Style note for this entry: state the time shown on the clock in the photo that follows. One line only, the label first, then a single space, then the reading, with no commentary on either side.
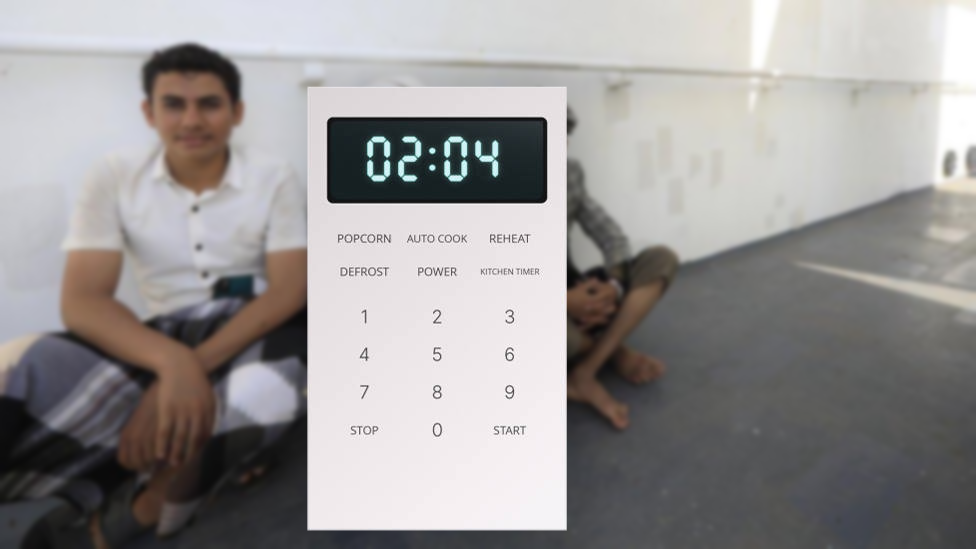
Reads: 2:04
